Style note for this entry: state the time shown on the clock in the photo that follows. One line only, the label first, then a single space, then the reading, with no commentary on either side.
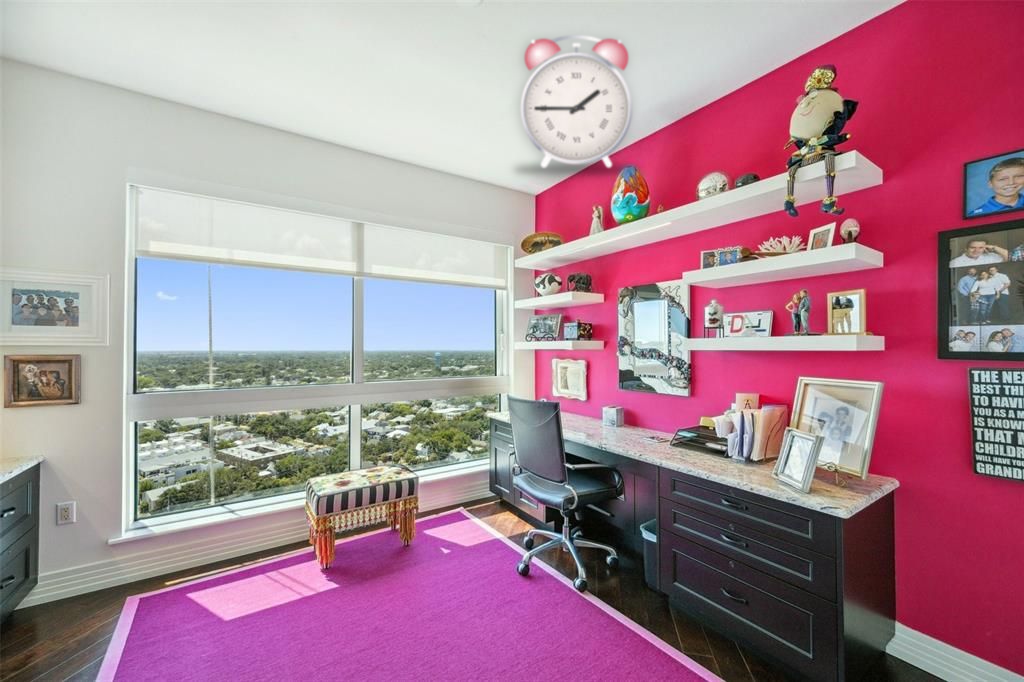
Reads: 1:45
